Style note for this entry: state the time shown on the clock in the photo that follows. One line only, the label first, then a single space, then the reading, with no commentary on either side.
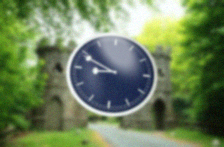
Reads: 8:49
